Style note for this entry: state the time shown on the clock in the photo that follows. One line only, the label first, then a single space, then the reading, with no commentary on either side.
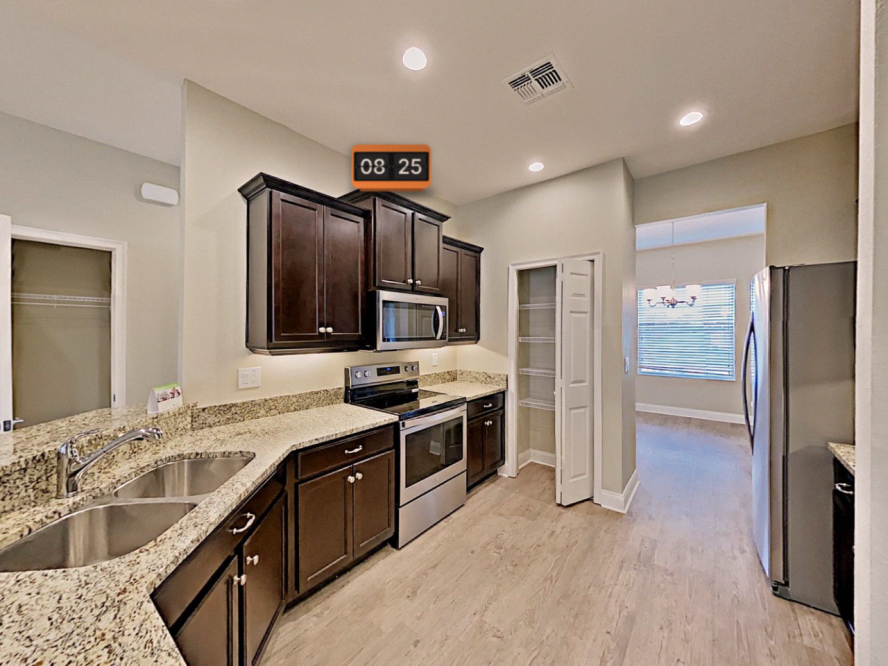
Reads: 8:25
